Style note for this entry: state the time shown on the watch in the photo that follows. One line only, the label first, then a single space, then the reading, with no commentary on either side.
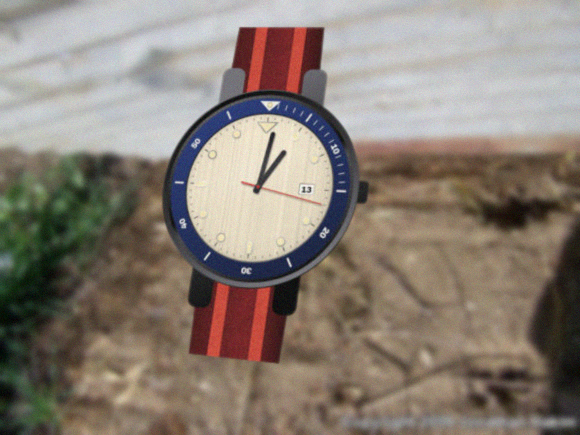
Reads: 1:01:17
